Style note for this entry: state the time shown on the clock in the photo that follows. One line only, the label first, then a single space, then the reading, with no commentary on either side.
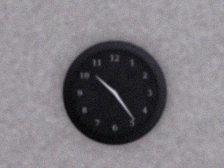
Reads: 10:24
